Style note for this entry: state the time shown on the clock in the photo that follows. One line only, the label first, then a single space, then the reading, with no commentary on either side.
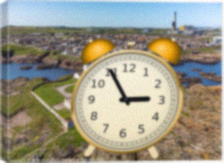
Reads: 2:55
